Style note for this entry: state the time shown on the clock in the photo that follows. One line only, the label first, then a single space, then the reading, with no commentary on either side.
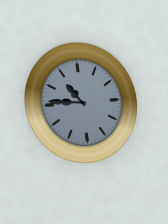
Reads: 10:46
